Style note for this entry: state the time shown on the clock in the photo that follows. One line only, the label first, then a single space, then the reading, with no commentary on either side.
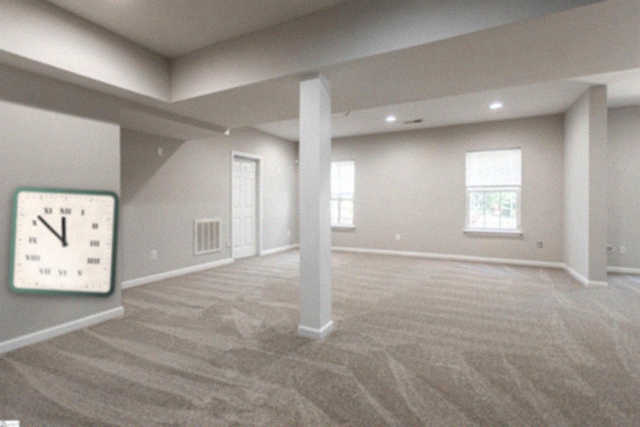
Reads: 11:52
